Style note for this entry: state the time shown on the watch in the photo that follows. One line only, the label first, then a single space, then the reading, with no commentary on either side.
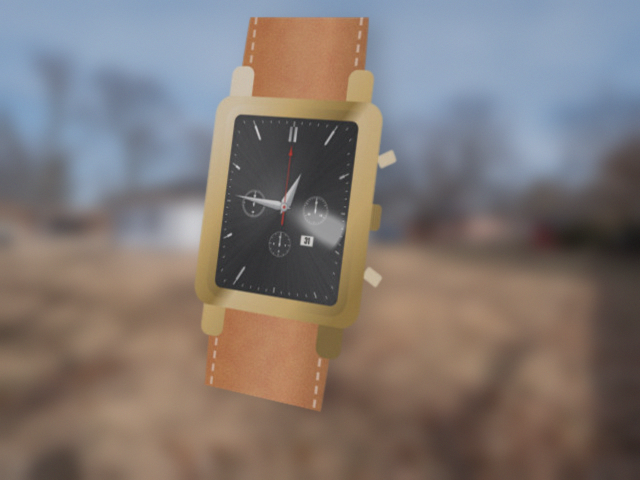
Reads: 12:46
